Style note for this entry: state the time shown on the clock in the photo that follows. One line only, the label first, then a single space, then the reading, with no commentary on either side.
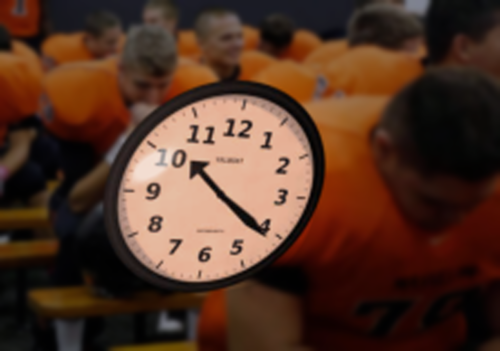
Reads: 10:21
